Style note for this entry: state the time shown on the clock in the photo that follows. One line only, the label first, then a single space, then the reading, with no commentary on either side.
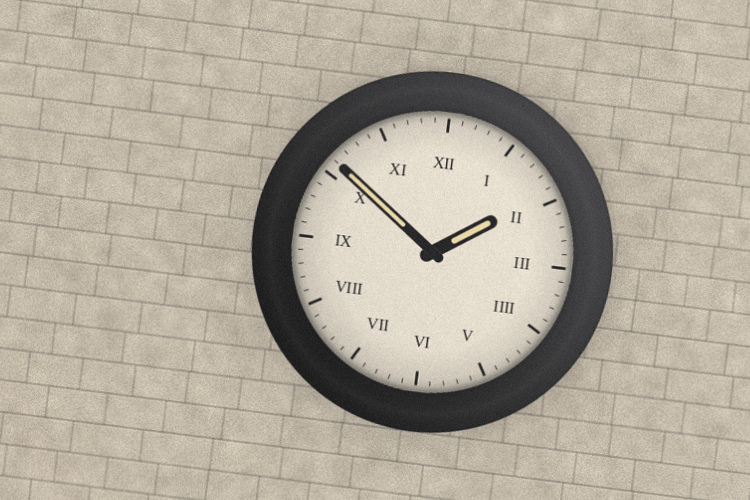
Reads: 1:51
